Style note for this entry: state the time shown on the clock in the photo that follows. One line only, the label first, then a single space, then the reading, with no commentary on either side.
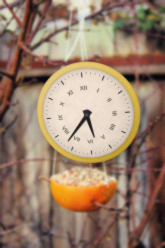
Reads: 5:37
